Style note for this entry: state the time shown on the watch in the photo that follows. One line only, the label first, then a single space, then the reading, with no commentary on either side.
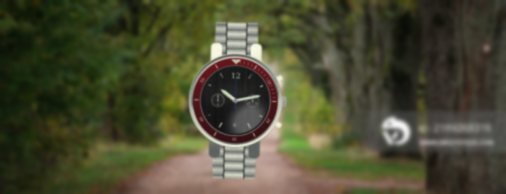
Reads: 10:13
